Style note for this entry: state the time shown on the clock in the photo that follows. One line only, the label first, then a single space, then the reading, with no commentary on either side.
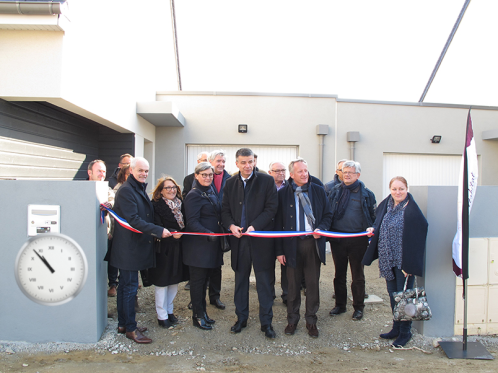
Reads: 10:53
